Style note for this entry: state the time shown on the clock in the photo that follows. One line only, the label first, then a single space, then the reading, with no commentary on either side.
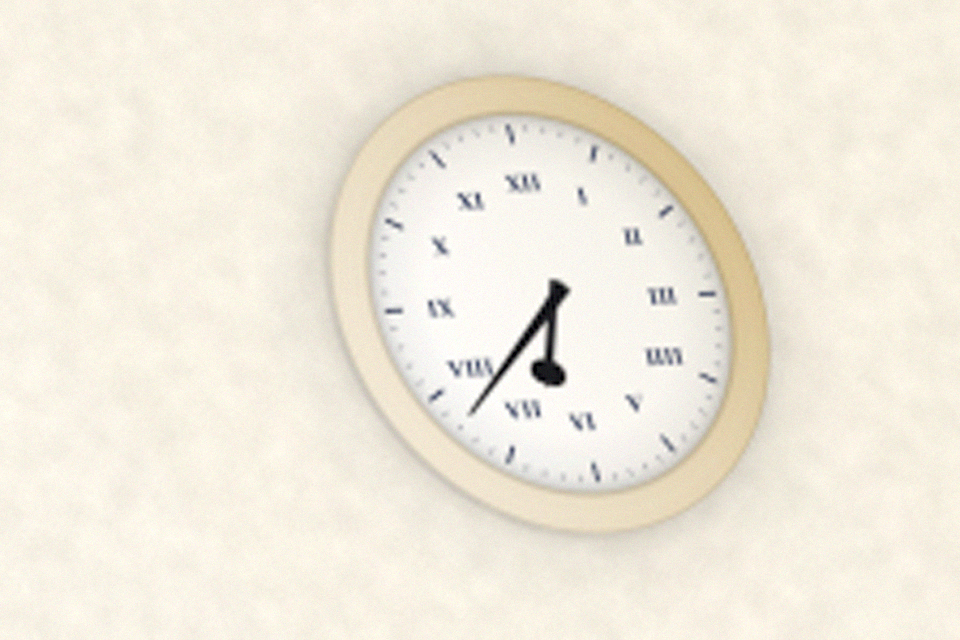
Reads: 6:38
